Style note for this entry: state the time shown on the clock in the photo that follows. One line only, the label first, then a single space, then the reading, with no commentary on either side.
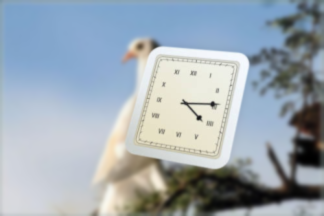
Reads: 4:14
